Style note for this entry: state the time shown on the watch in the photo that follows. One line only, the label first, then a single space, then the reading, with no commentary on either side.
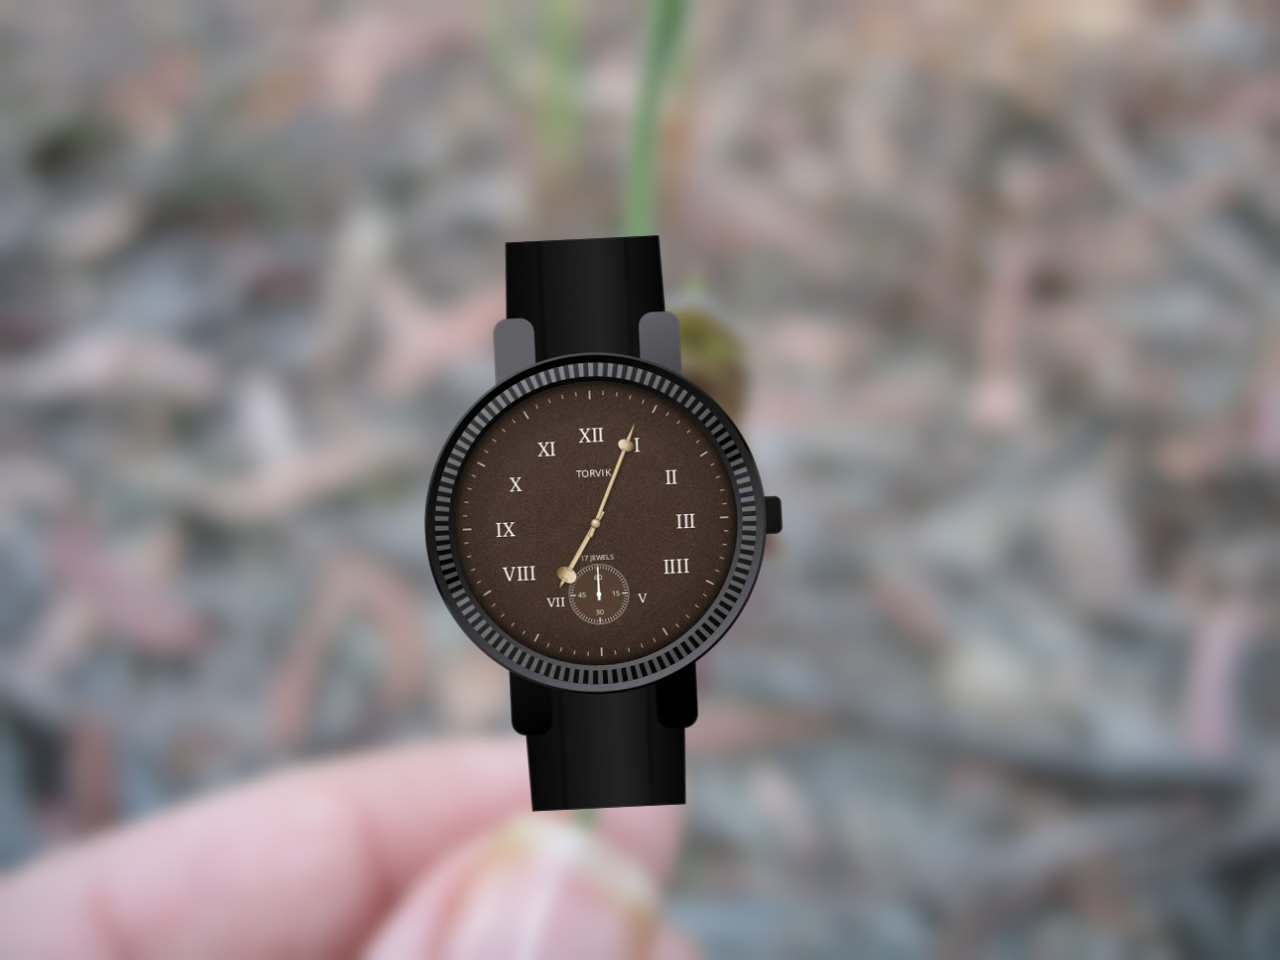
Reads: 7:04
